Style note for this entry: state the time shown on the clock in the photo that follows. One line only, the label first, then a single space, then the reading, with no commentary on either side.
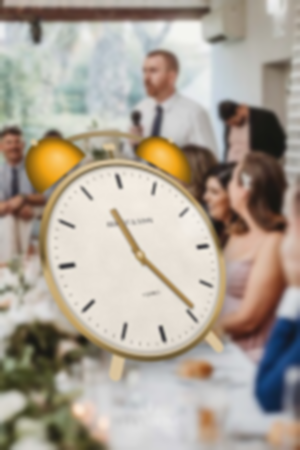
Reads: 11:24
